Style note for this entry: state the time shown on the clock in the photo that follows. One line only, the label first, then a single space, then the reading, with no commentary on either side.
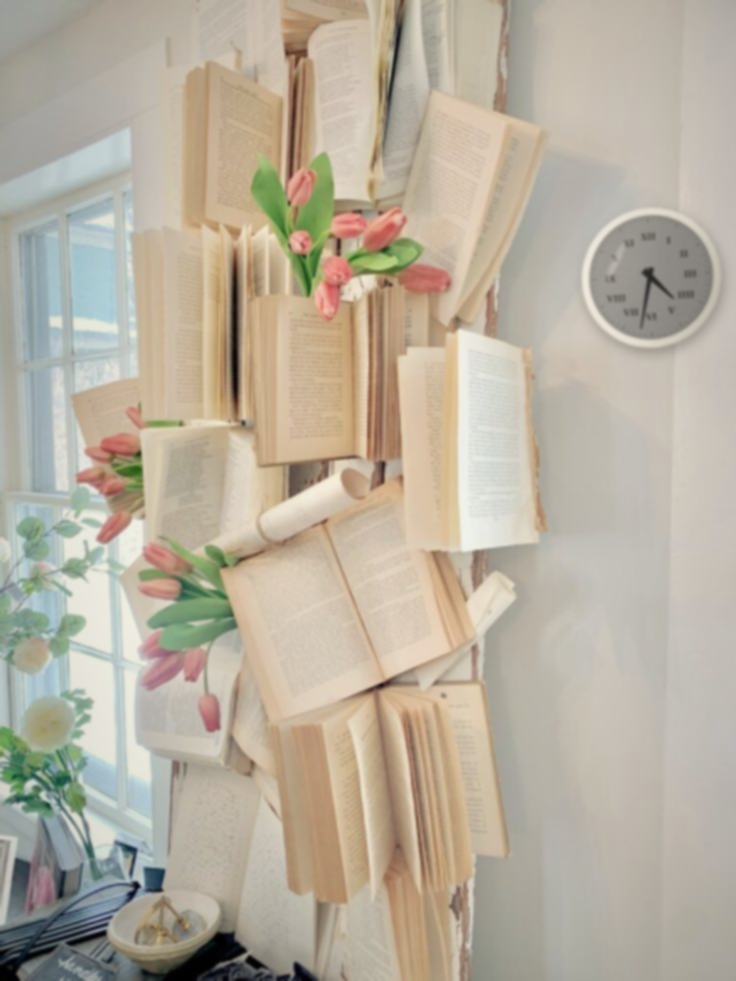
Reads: 4:32
